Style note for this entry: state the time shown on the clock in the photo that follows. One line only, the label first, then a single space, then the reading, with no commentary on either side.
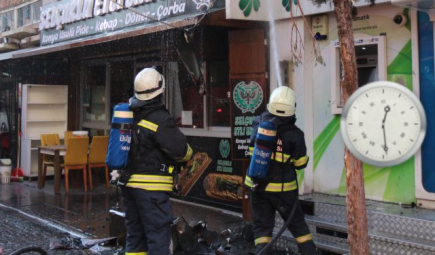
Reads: 12:29
